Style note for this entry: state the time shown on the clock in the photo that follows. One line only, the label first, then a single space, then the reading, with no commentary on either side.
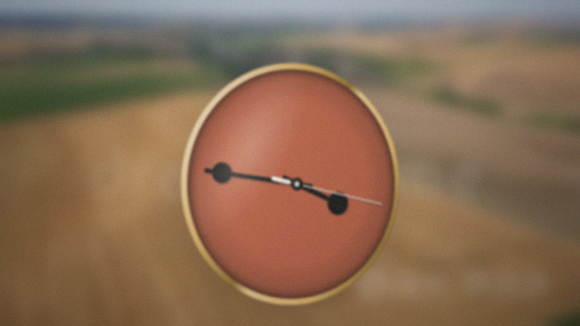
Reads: 3:46:17
